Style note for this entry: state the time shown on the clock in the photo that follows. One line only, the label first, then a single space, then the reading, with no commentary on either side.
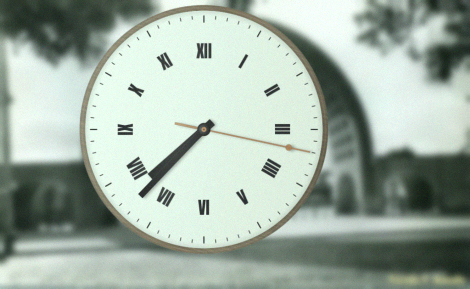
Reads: 7:37:17
